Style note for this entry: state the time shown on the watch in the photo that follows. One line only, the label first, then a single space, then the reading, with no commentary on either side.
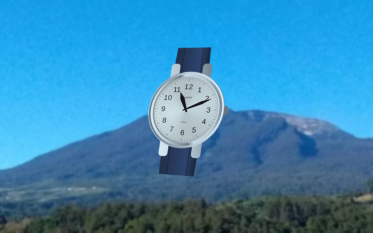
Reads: 11:11
